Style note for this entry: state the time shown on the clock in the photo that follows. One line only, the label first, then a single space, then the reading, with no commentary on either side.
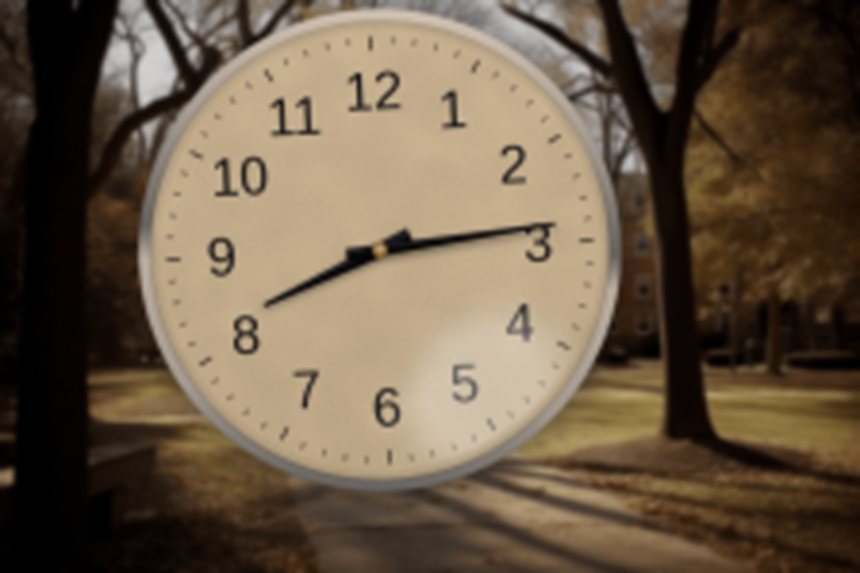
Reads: 8:14
